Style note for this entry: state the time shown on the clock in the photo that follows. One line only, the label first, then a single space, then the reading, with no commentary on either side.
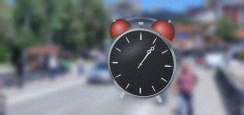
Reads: 1:06
